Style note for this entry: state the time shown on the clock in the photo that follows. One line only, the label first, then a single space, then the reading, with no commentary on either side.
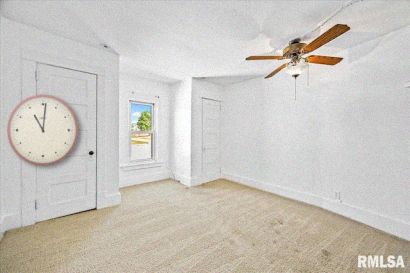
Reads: 11:01
